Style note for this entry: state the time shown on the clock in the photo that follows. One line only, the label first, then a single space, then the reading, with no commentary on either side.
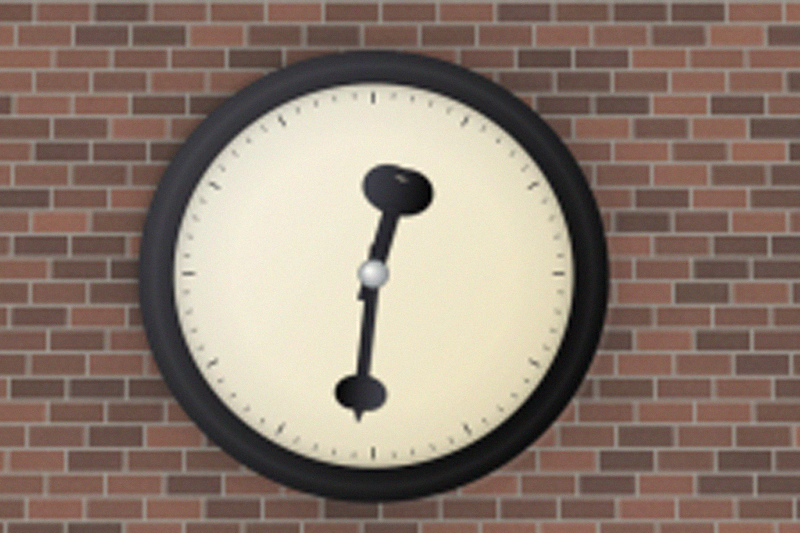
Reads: 12:31
